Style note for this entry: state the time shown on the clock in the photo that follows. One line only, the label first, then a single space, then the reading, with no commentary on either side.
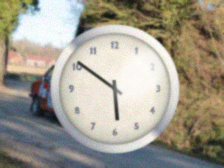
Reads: 5:51
